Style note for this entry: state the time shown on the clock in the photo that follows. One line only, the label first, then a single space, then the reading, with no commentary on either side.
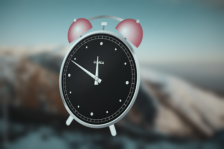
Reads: 11:49
